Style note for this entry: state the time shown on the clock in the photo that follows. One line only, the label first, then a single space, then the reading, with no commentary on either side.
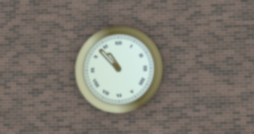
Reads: 10:53
